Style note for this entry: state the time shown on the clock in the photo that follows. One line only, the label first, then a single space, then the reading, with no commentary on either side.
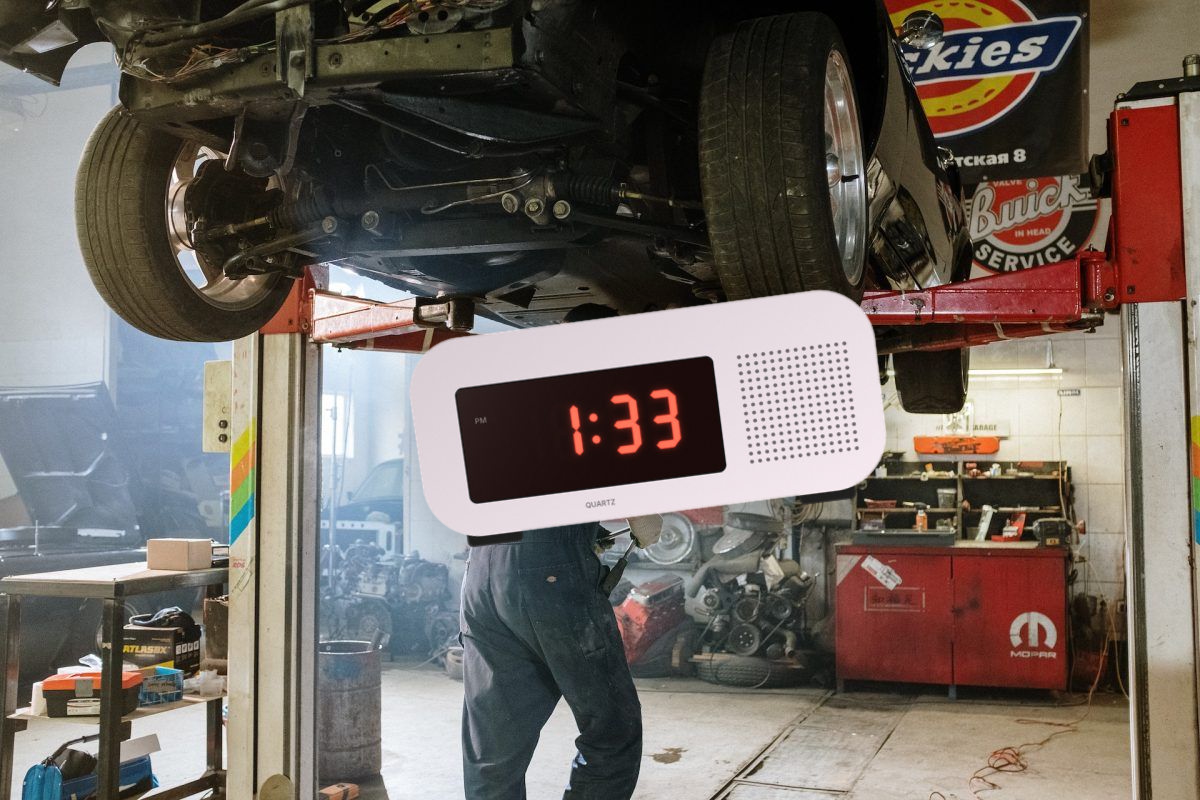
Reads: 1:33
